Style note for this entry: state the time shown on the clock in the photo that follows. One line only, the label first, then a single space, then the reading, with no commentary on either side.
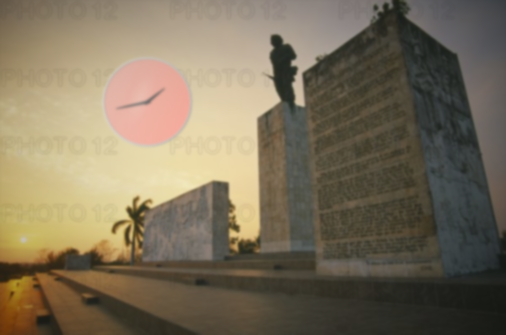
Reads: 1:43
